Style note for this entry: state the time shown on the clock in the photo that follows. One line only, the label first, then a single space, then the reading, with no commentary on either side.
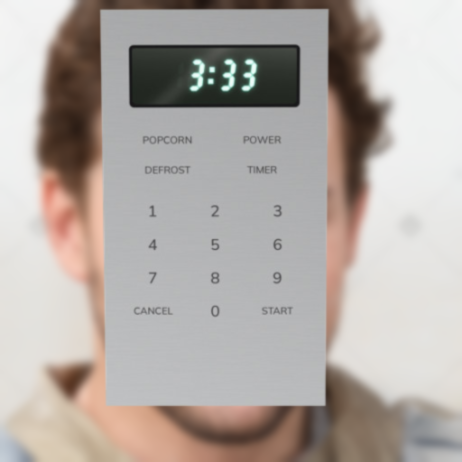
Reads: 3:33
